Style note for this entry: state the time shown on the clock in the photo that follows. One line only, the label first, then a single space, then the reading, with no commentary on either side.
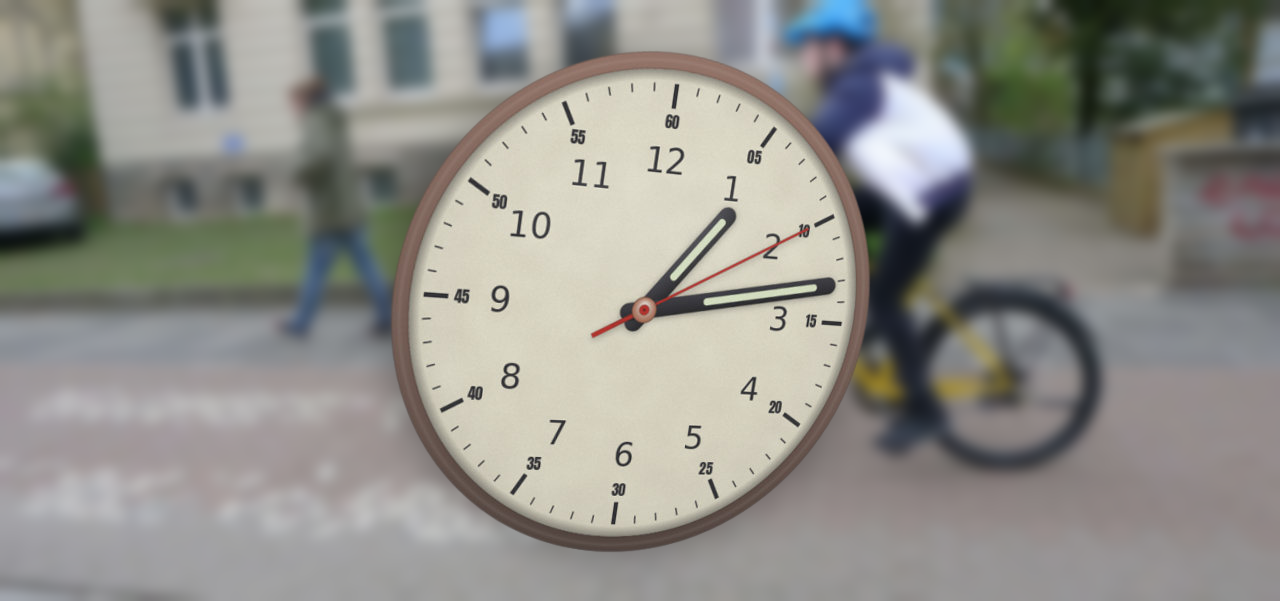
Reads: 1:13:10
